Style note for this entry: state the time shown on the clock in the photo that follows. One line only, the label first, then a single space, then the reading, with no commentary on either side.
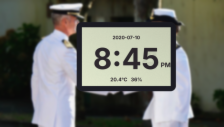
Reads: 8:45
